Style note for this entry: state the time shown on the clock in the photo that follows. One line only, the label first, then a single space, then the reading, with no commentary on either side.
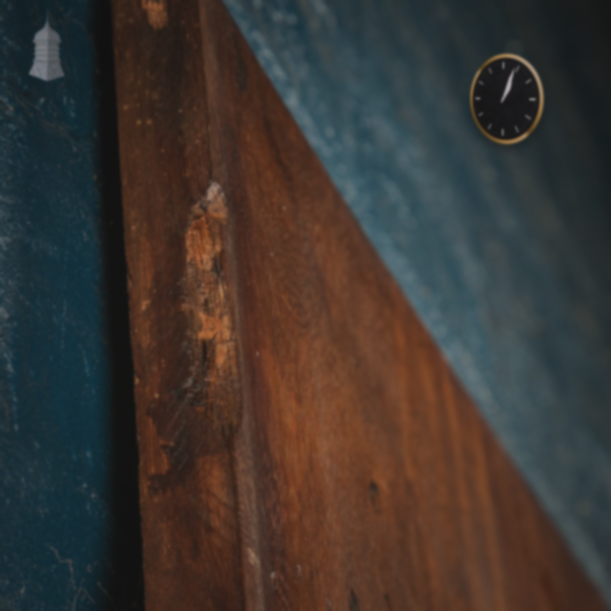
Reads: 1:04
